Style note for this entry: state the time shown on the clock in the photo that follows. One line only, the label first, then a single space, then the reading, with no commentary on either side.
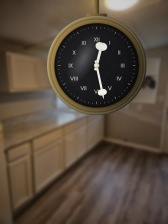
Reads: 12:28
